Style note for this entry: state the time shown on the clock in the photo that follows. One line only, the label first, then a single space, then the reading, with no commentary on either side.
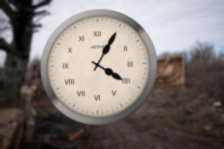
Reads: 4:05
